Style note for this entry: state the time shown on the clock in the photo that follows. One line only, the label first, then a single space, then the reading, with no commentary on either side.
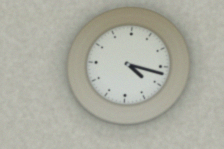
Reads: 4:17
